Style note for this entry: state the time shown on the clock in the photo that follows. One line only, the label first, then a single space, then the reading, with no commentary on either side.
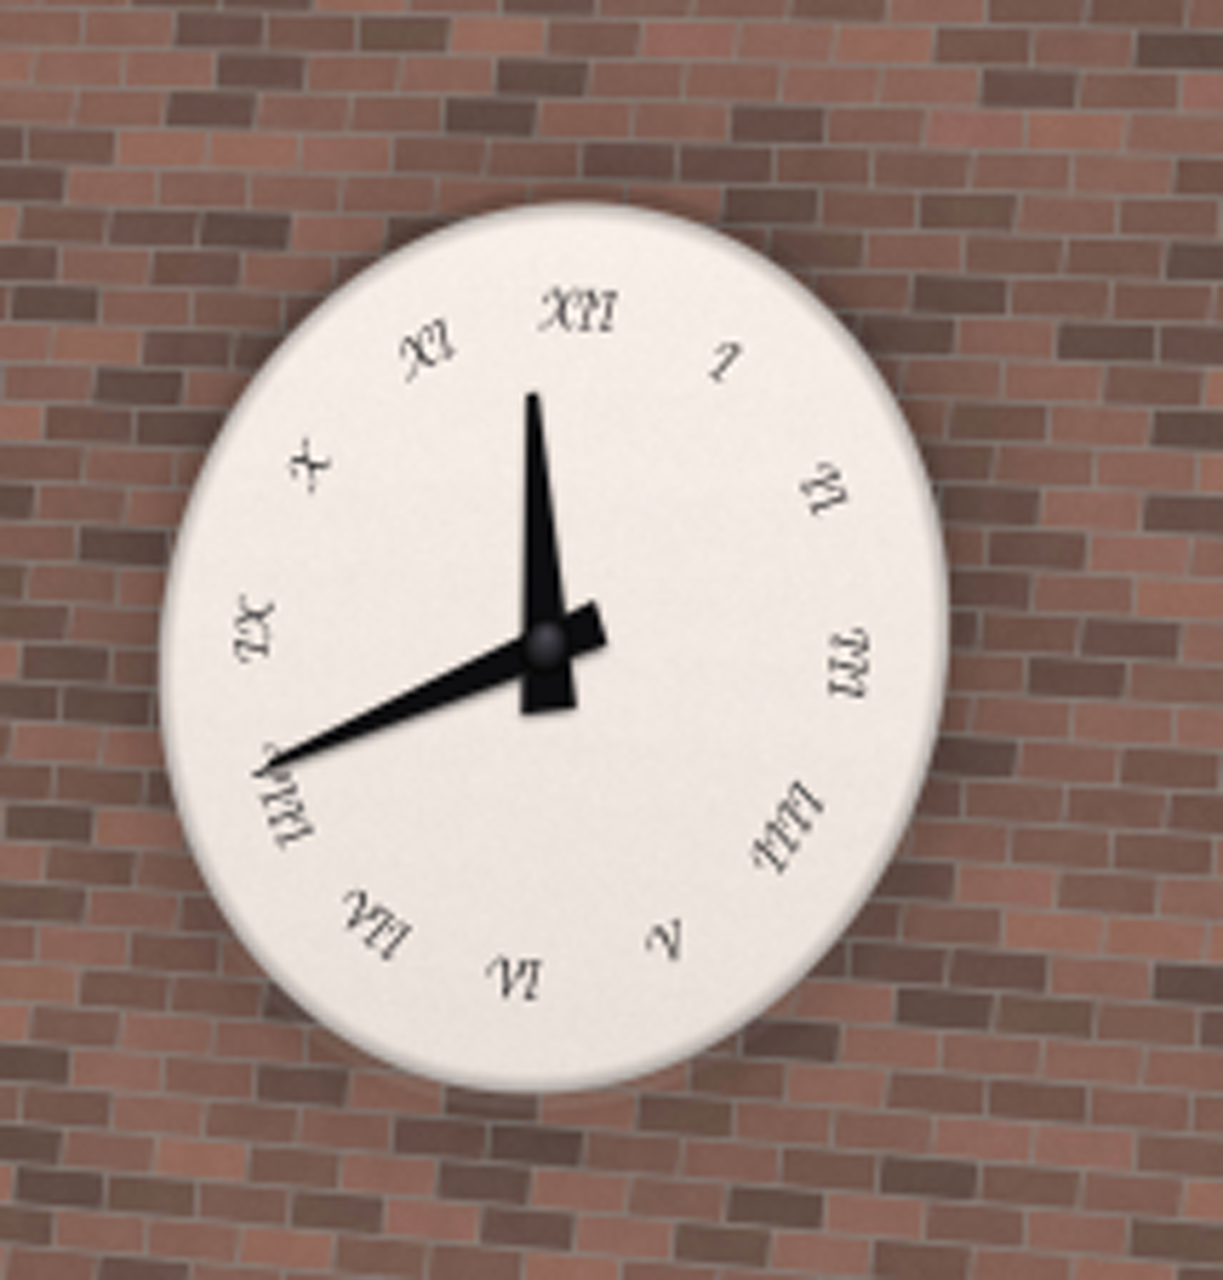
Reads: 11:41
